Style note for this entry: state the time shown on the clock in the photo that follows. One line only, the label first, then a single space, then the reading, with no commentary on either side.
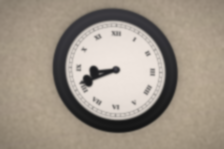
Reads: 8:41
